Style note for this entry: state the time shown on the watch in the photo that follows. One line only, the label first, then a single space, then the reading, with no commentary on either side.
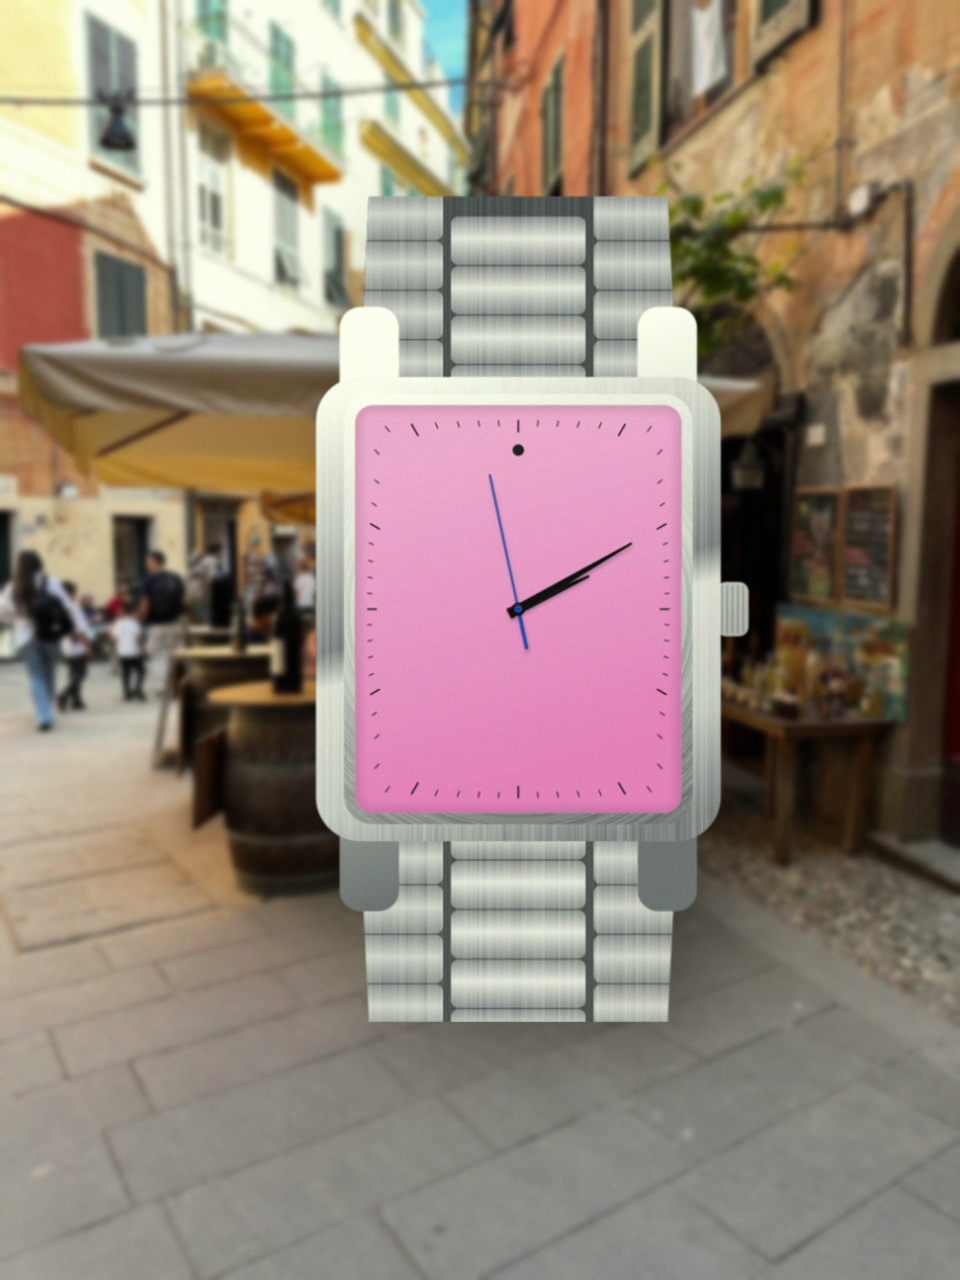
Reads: 2:09:58
